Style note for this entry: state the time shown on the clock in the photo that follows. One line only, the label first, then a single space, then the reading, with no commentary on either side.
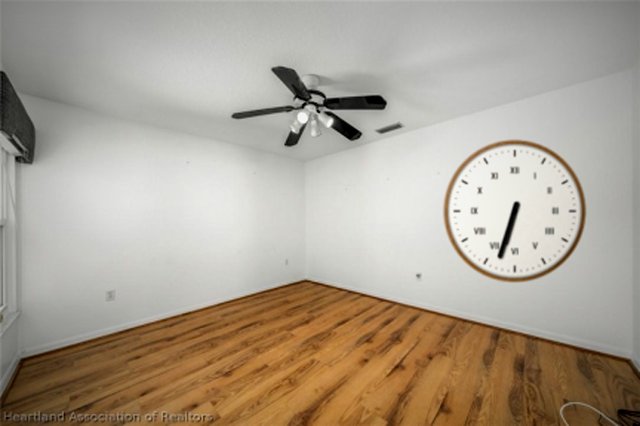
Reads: 6:33
